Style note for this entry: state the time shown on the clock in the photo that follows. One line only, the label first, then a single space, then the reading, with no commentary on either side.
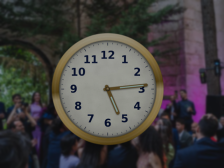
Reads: 5:14
